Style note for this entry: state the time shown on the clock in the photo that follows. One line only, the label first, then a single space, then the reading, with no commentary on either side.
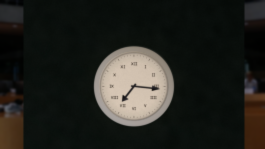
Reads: 7:16
